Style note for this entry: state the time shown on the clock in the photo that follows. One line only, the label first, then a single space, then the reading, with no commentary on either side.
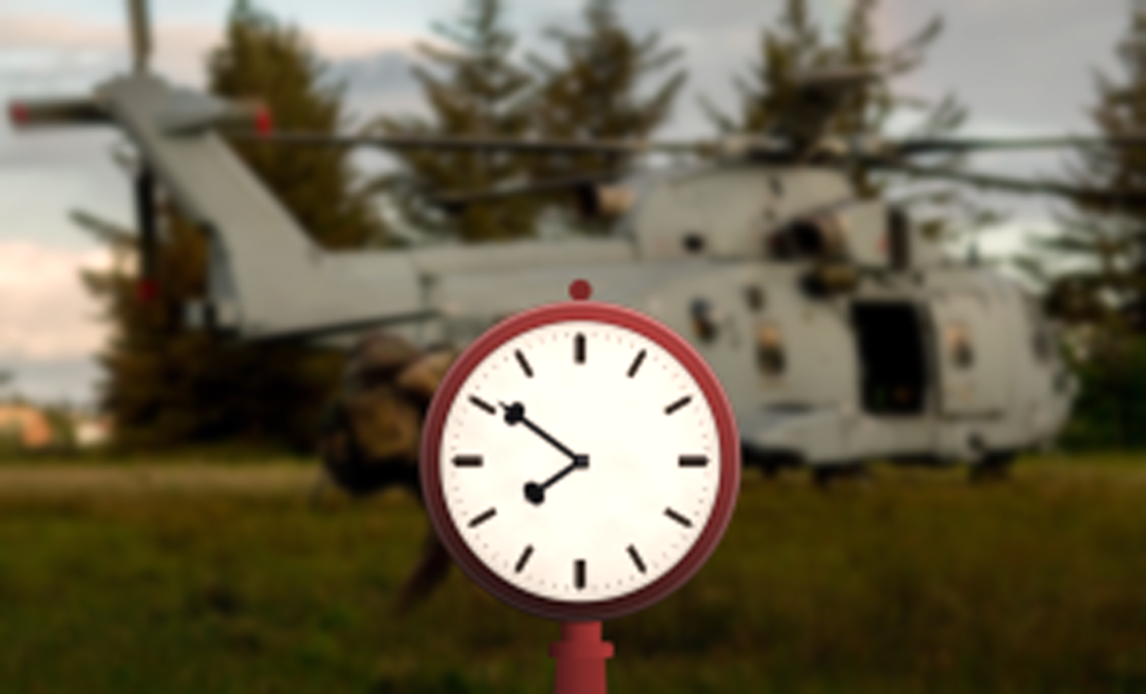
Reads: 7:51
